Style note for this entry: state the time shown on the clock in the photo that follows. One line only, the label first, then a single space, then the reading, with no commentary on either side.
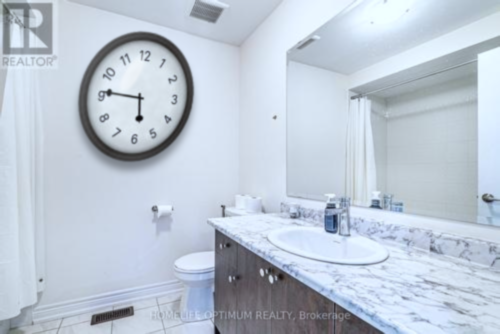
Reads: 5:46
